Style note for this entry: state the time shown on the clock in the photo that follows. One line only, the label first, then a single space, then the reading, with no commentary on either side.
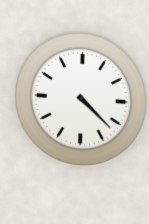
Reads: 4:22
